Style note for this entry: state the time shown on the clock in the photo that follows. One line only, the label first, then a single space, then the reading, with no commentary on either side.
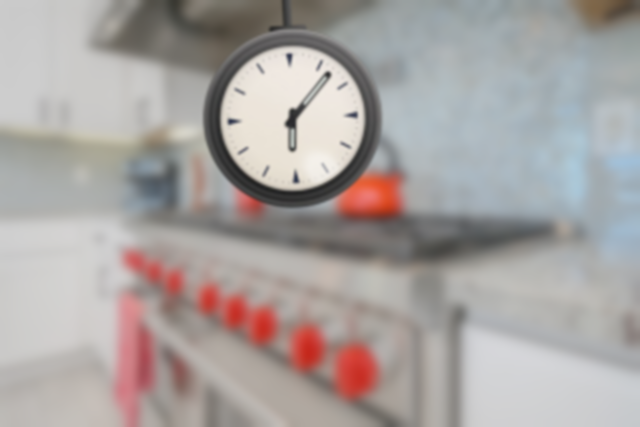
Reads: 6:07
